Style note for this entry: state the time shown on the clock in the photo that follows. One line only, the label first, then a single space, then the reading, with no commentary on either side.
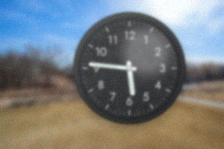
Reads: 5:46
